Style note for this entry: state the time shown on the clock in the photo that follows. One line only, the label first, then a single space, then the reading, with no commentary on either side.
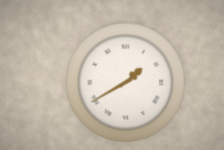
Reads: 1:40
